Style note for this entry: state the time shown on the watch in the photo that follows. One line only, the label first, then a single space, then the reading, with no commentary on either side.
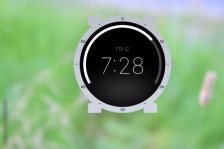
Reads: 7:28
